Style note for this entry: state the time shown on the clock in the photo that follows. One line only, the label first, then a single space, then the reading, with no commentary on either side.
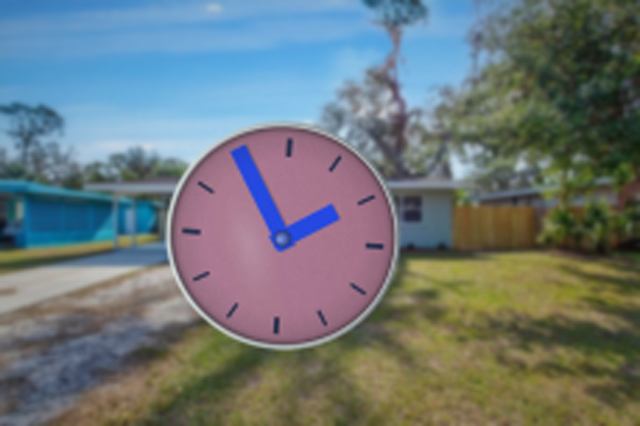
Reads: 1:55
